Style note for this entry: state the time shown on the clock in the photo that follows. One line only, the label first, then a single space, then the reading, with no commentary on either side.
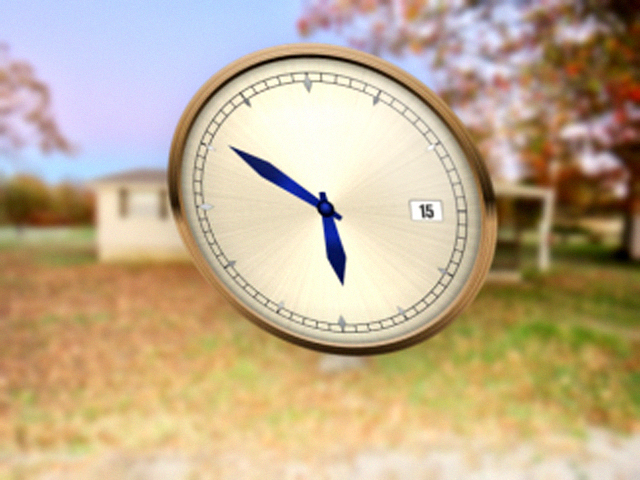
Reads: 5:51
